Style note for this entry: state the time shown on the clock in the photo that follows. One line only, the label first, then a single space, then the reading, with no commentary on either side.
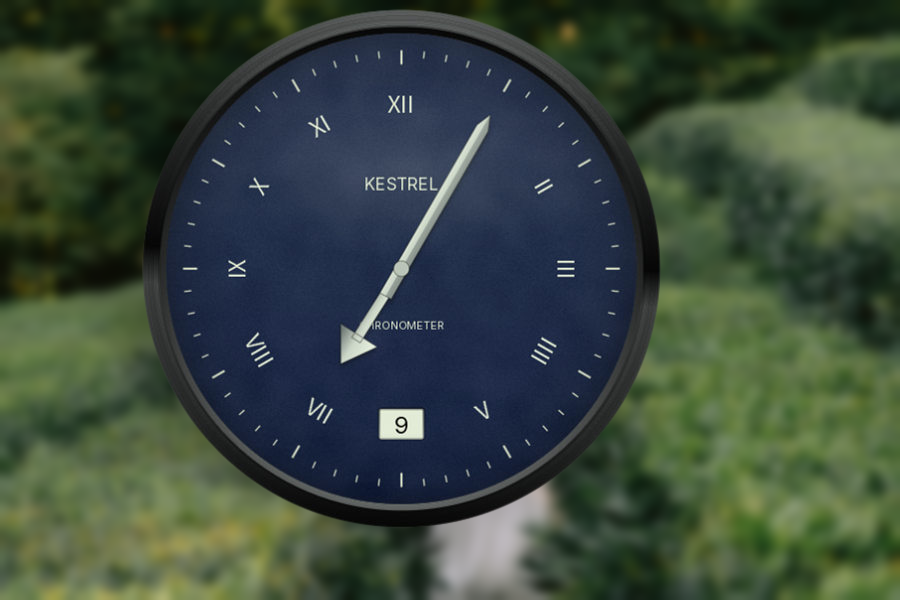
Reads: 7:05
